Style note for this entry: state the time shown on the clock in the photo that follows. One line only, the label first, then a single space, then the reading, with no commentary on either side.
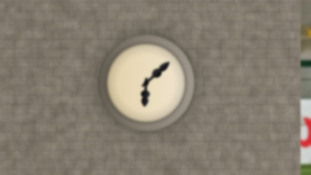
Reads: 6:08
